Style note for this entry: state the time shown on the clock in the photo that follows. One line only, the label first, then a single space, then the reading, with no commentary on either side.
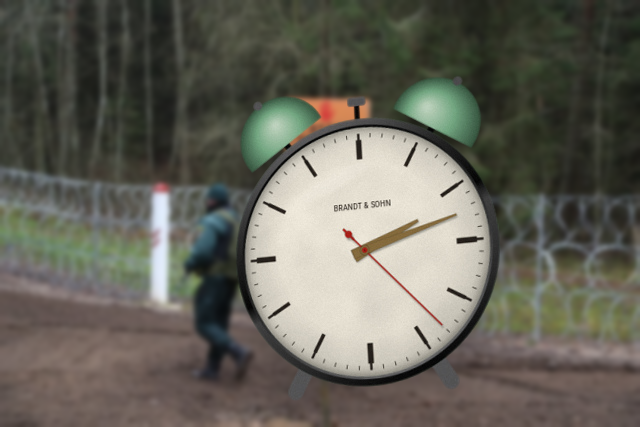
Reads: 2:12:23
